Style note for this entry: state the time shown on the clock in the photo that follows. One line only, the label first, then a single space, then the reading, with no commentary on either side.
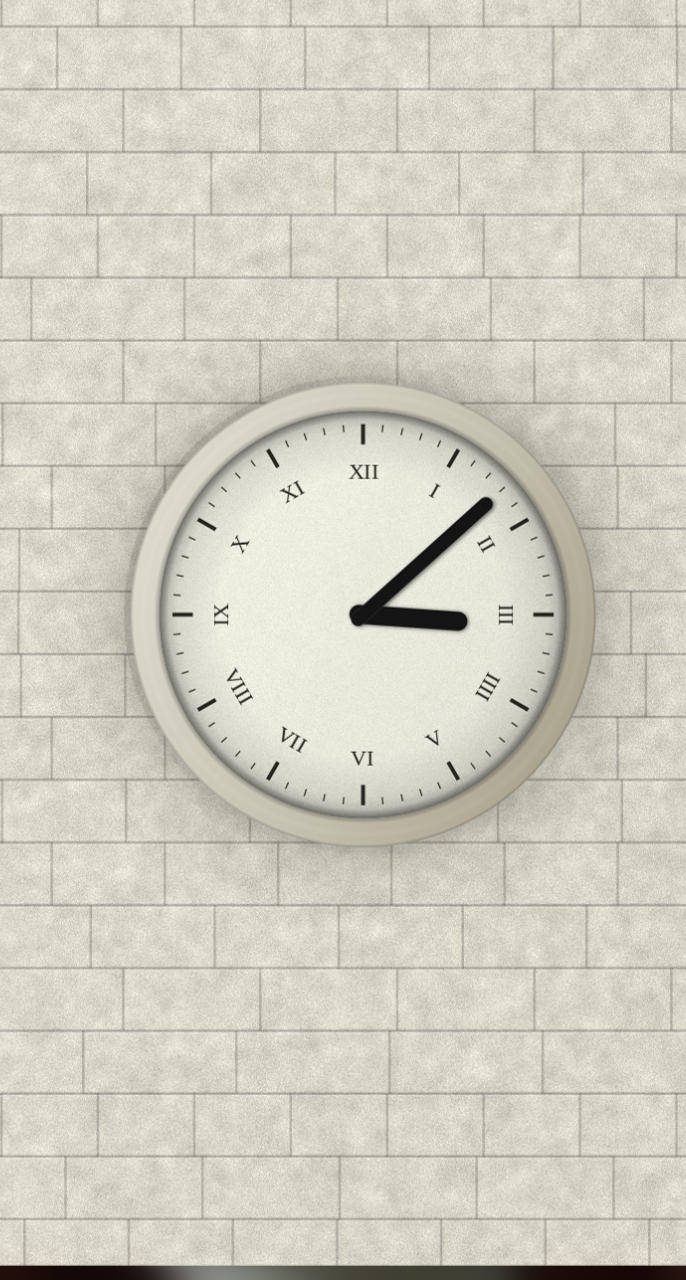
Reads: 3:08
